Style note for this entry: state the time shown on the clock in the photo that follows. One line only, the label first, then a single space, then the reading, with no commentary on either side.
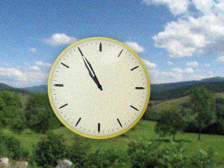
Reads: 10:55
